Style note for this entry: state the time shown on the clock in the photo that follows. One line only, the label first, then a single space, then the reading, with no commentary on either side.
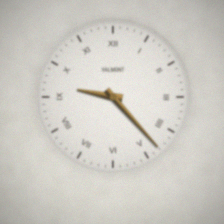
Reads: 9:23
